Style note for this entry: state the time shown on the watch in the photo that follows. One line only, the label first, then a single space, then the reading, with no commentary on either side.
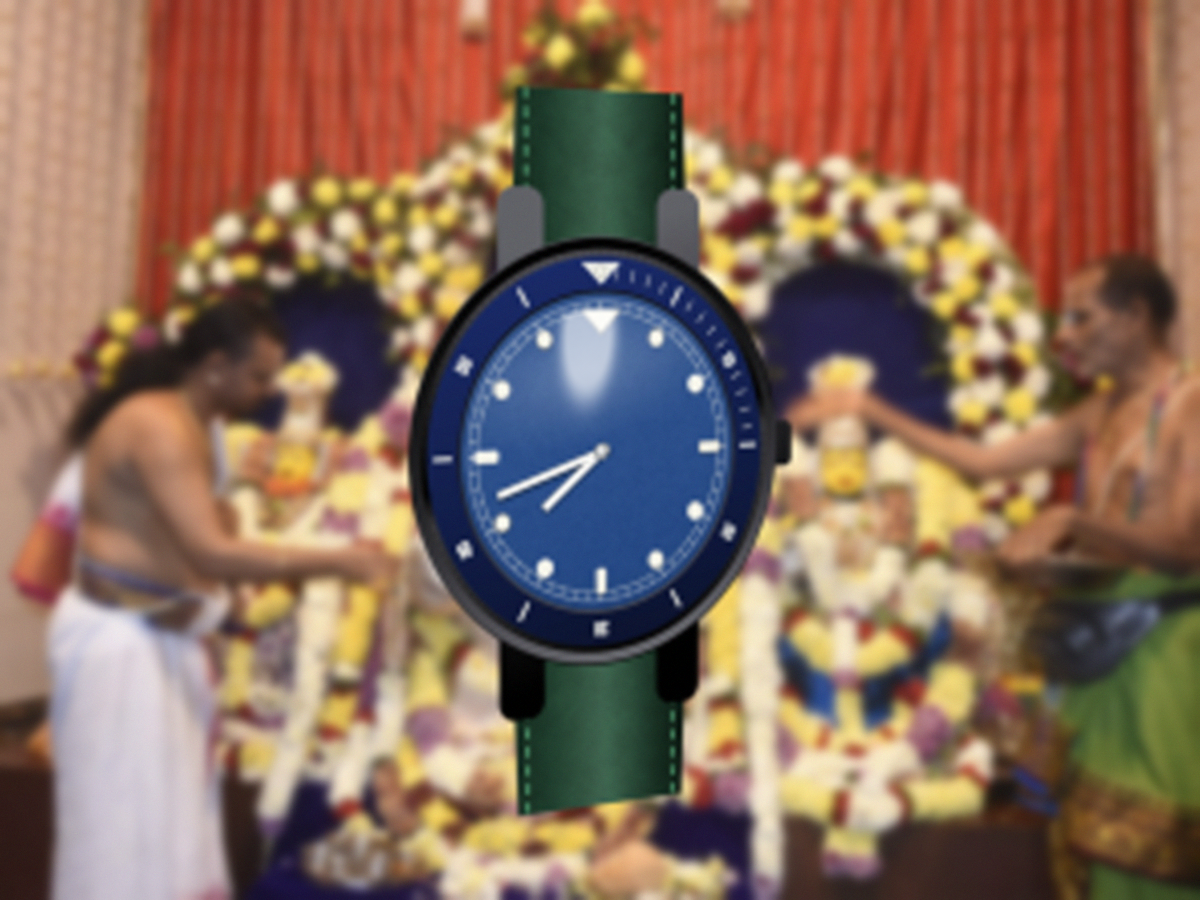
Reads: 7:42
